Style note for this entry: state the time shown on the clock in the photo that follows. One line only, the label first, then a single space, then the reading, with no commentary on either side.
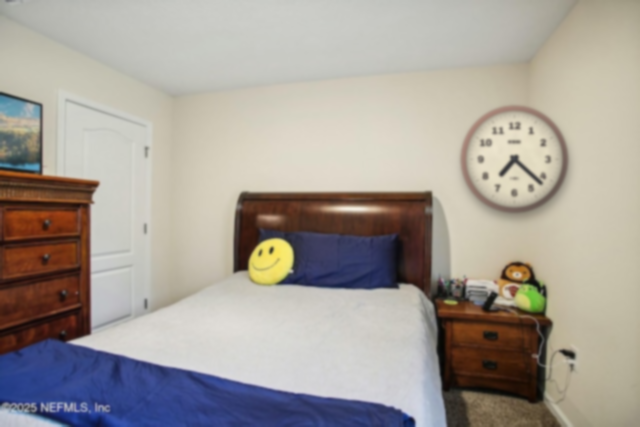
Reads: 7:22
